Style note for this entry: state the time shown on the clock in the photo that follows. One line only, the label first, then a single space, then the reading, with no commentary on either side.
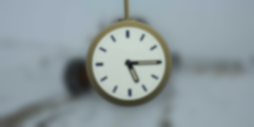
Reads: 5:15
